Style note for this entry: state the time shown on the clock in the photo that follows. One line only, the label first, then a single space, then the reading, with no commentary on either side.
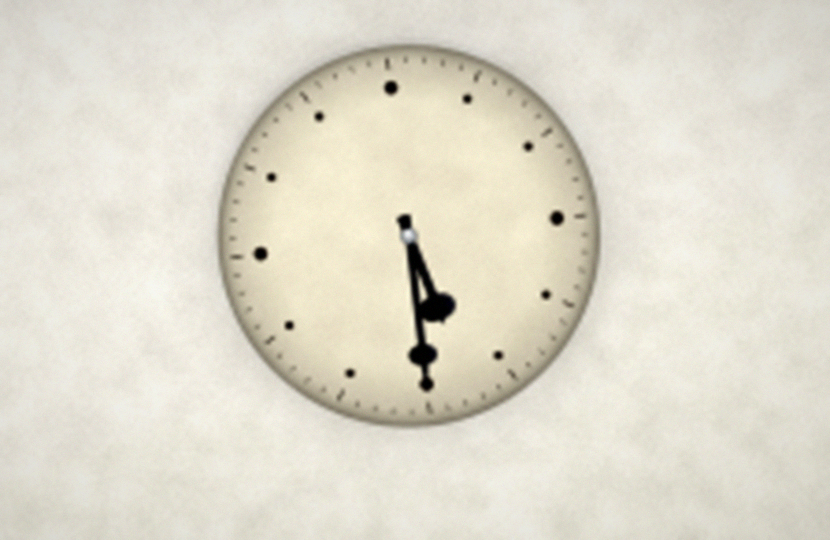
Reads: 5:30
